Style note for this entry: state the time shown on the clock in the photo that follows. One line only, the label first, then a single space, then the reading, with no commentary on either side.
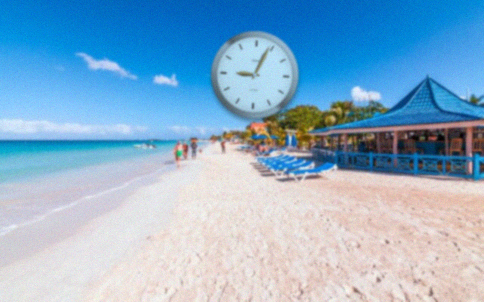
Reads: 9:04
